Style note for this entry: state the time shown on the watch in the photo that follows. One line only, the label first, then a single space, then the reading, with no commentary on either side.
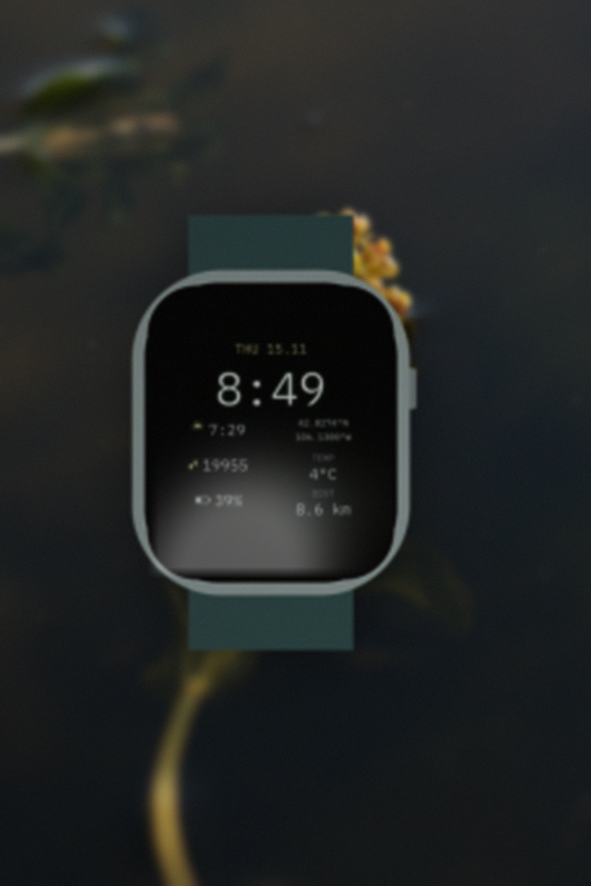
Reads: 8:49
